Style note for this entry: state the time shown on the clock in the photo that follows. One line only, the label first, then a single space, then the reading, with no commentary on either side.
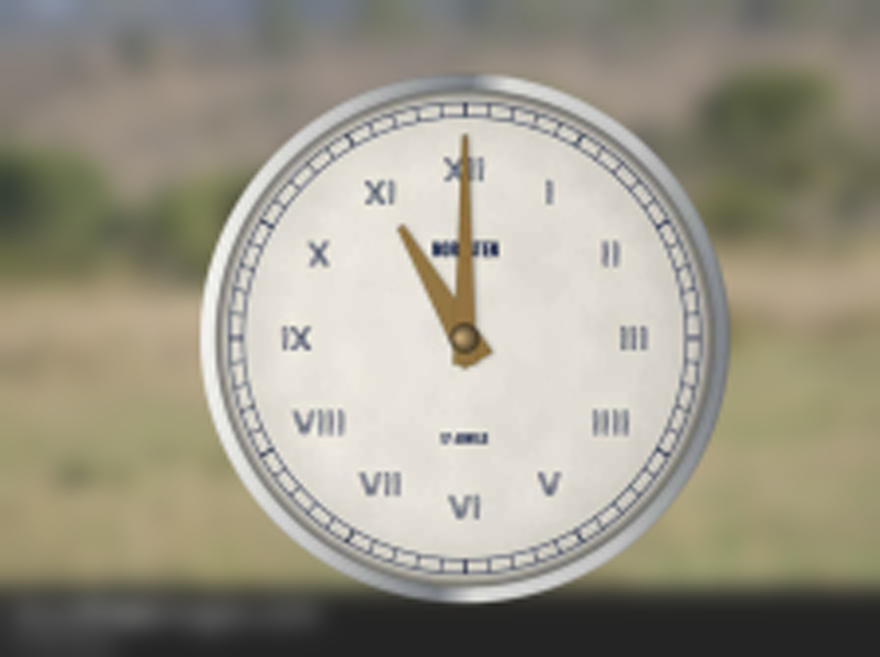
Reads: 11:00
